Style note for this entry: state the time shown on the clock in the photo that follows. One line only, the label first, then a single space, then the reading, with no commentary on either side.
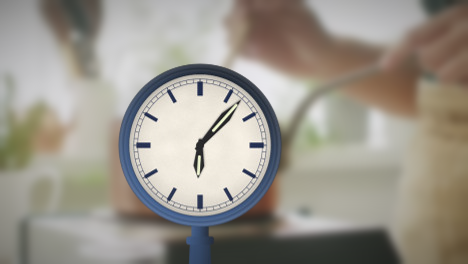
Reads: 6:07
